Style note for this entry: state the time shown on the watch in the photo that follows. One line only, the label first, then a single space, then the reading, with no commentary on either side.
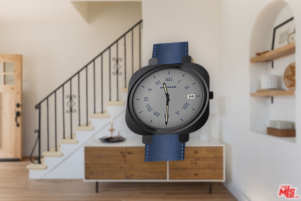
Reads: 11:30
